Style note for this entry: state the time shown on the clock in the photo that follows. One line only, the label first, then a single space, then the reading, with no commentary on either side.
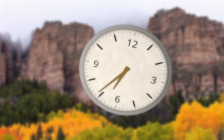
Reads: 6:36
